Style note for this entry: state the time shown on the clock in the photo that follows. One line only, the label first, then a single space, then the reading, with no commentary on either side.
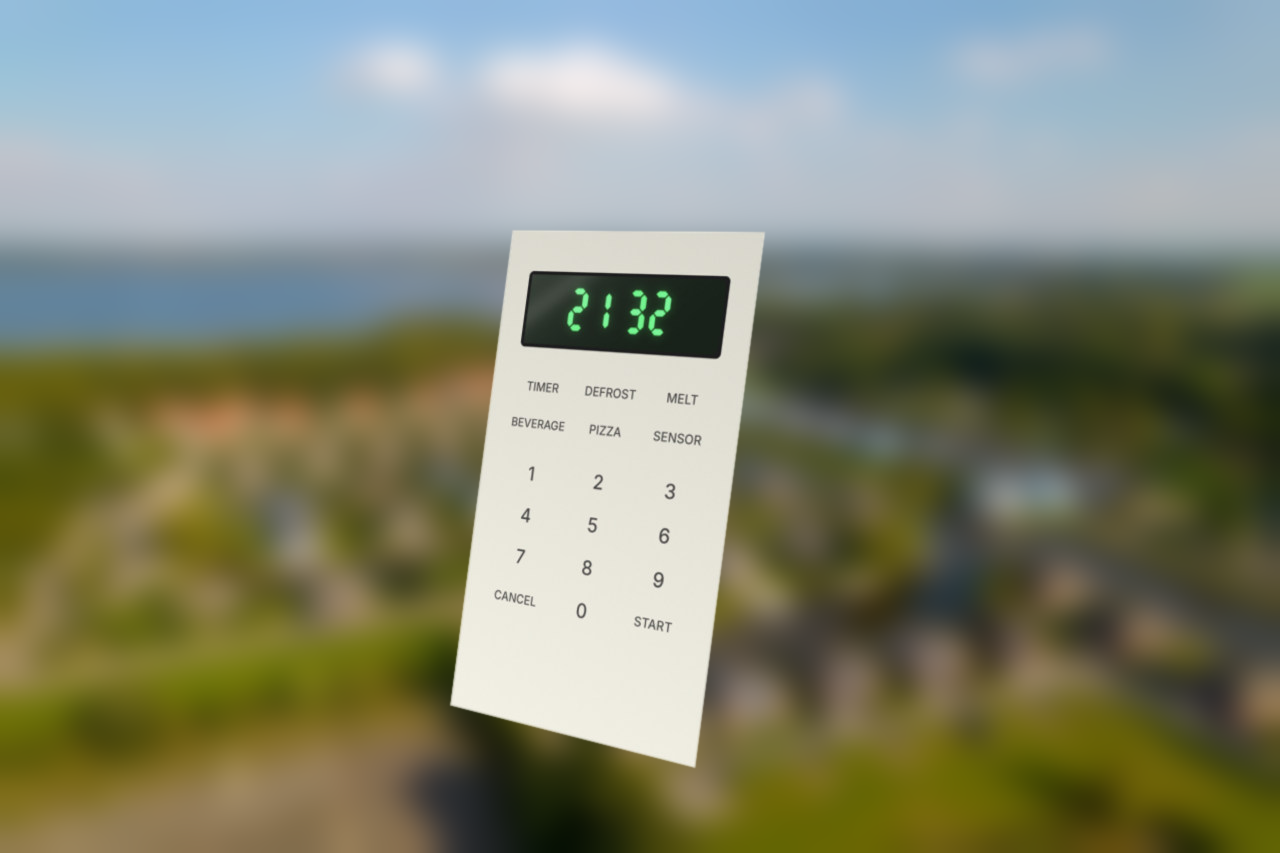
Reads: 21:32
